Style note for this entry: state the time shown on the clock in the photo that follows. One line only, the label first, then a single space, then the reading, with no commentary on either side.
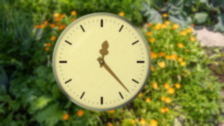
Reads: 12:23
